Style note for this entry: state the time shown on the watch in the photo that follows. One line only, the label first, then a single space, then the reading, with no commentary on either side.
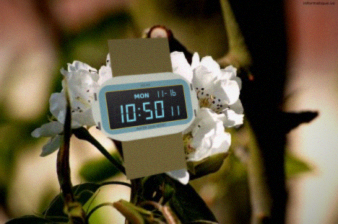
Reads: 10:50:11
